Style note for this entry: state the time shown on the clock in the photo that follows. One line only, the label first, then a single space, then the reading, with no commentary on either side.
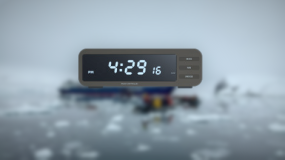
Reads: 4:29:16
